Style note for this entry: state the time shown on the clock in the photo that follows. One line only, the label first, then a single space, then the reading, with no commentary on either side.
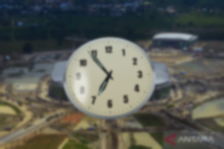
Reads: 6:54
